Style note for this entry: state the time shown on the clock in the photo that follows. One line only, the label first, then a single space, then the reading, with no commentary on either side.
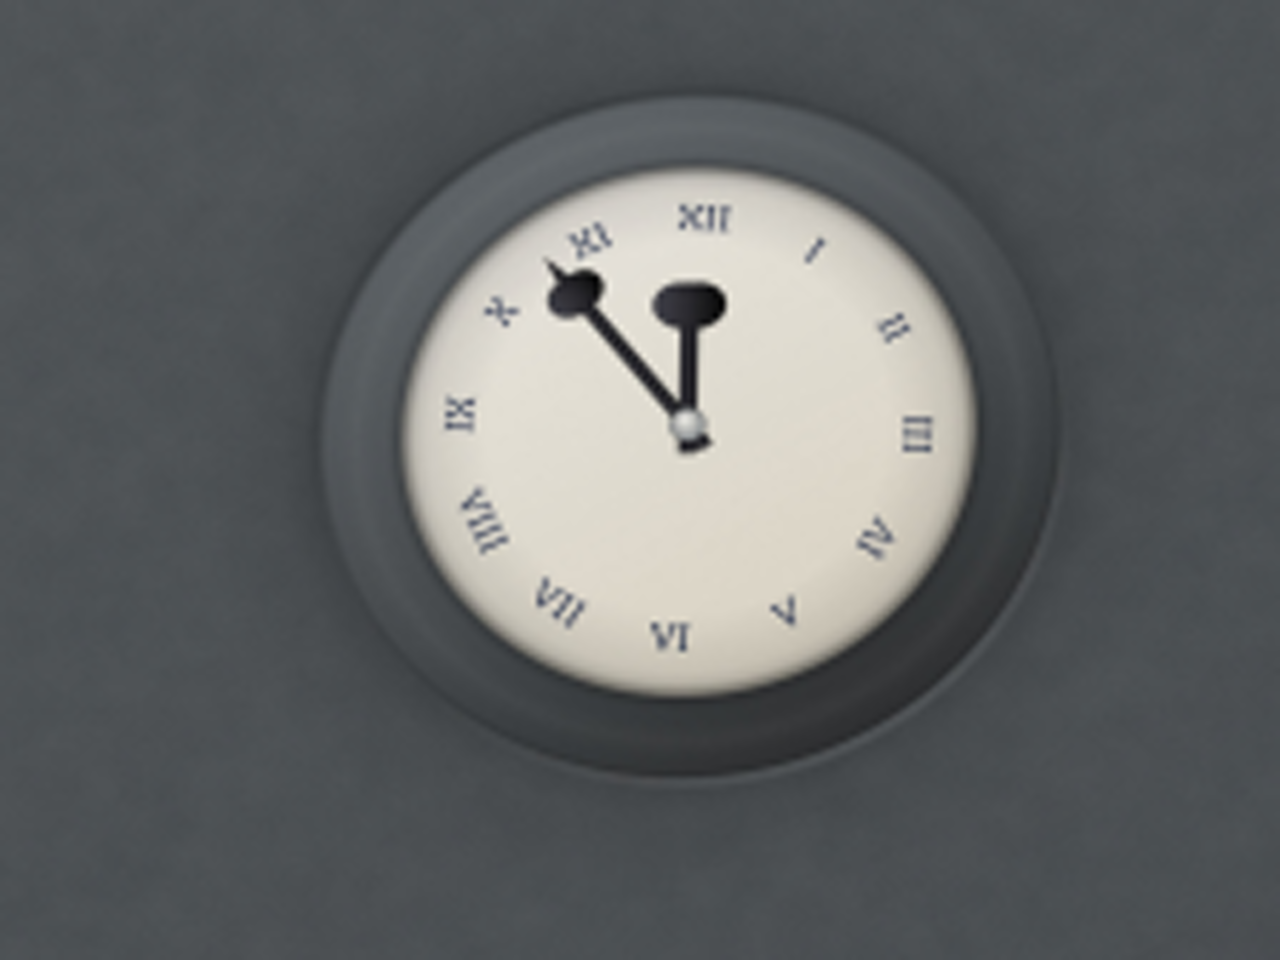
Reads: 11:53
